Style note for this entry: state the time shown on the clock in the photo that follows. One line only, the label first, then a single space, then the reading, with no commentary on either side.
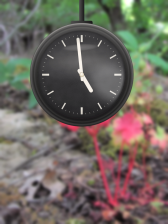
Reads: 4:59
